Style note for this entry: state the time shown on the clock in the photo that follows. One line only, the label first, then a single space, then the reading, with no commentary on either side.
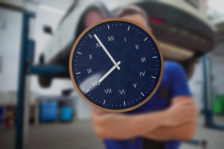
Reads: 7:56
